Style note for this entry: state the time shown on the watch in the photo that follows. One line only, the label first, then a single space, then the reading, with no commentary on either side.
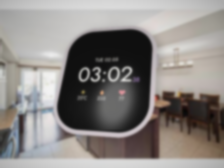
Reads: 3:02
